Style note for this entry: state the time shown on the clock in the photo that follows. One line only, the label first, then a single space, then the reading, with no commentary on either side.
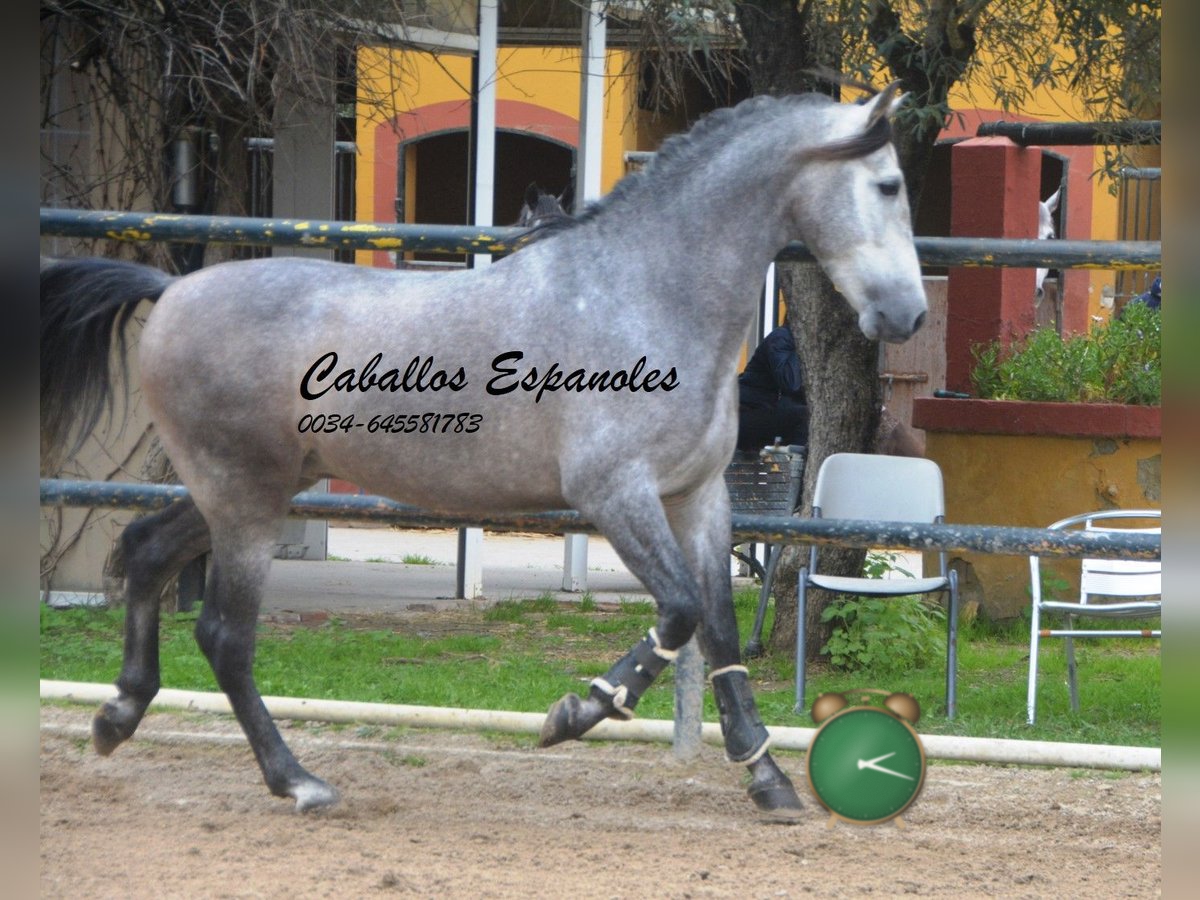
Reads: 2:18
